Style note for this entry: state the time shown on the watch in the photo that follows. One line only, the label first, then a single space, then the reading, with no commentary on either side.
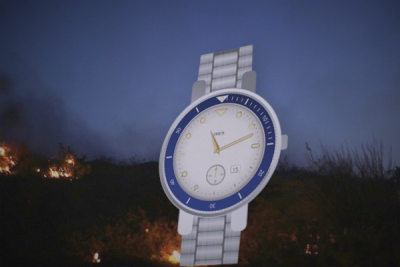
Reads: 11:12
